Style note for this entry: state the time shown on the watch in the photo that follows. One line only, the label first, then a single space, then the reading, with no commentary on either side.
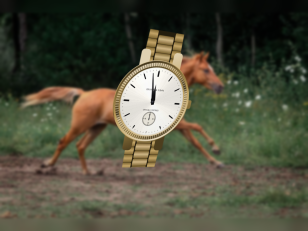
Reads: 11:58
